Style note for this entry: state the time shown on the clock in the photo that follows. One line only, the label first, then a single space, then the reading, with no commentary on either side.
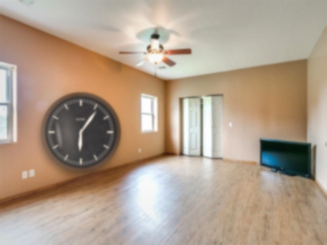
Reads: 6:06
